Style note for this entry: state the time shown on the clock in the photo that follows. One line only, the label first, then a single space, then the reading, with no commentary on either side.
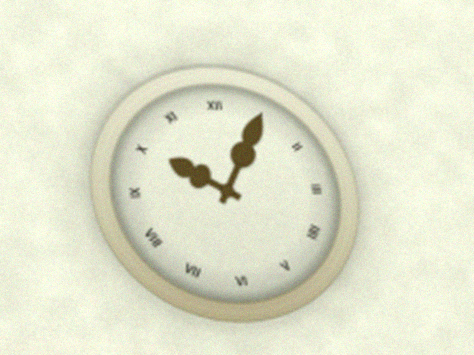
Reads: 10:05
